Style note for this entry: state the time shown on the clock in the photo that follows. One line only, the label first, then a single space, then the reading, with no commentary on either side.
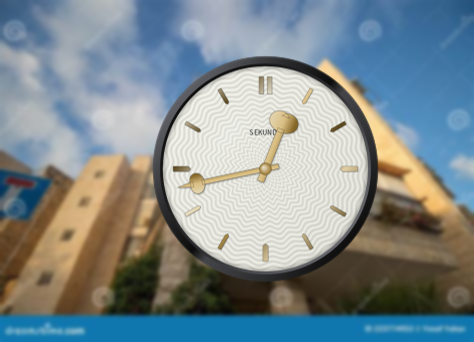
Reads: 12:43
